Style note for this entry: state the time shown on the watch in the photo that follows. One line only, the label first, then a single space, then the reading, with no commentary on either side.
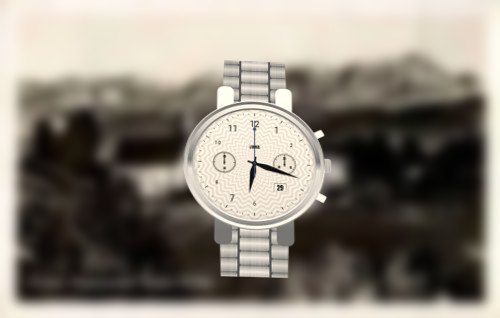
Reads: 6:18
